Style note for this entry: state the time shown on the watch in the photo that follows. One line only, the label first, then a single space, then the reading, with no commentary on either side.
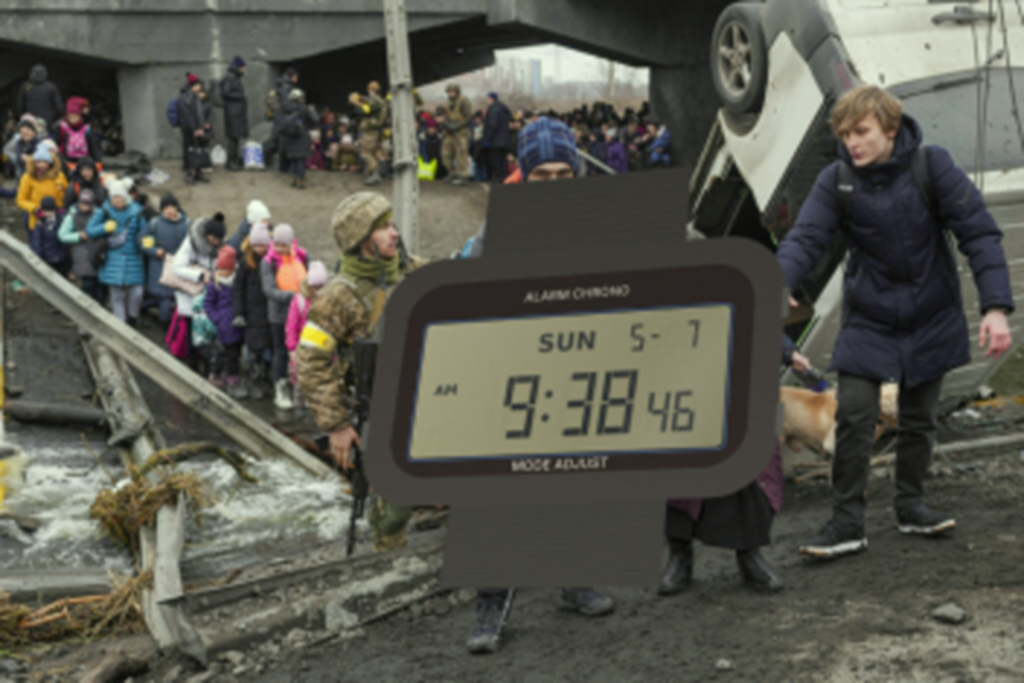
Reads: 9:38:46
